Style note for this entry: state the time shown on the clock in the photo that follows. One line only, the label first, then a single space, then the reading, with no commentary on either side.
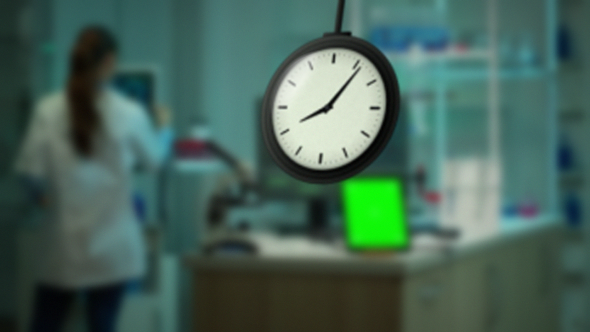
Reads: 8:06
